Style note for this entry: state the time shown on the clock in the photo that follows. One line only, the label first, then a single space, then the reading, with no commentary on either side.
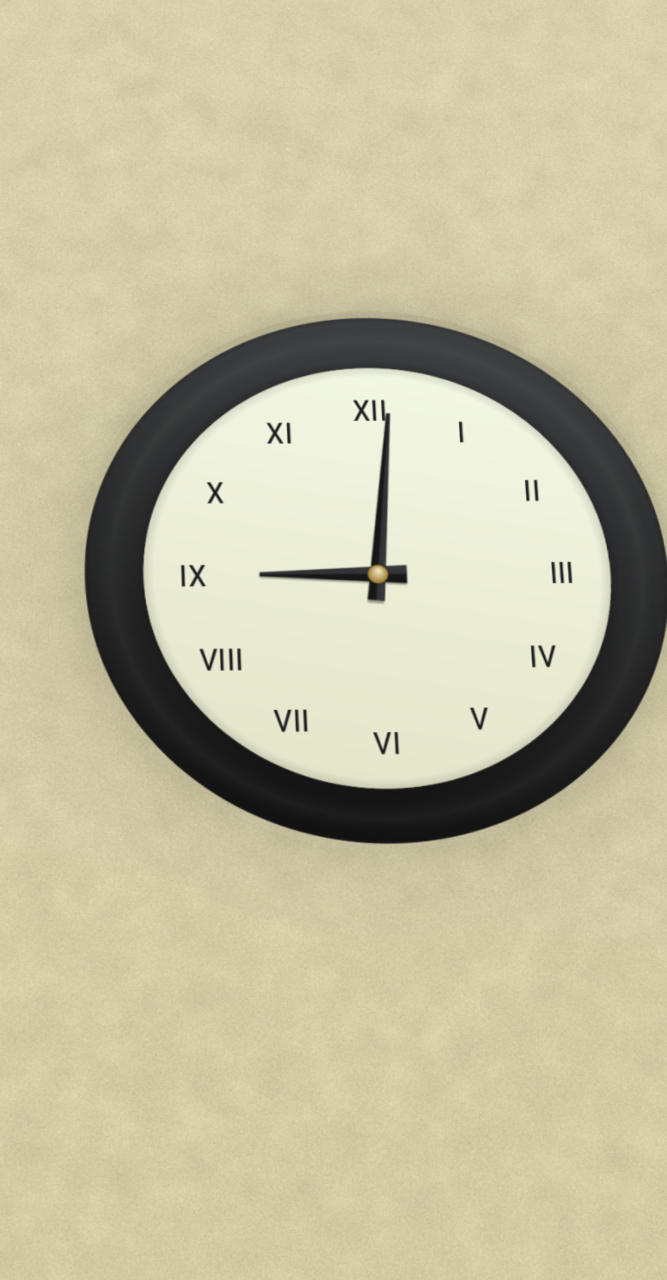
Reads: 9:01
